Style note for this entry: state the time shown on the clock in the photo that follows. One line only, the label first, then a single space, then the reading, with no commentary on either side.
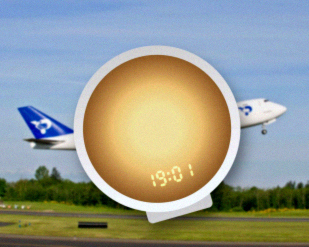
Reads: 19:01
